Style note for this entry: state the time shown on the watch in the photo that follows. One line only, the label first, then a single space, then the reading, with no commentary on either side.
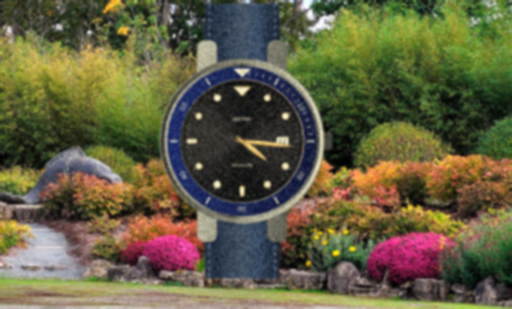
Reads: 4:16
